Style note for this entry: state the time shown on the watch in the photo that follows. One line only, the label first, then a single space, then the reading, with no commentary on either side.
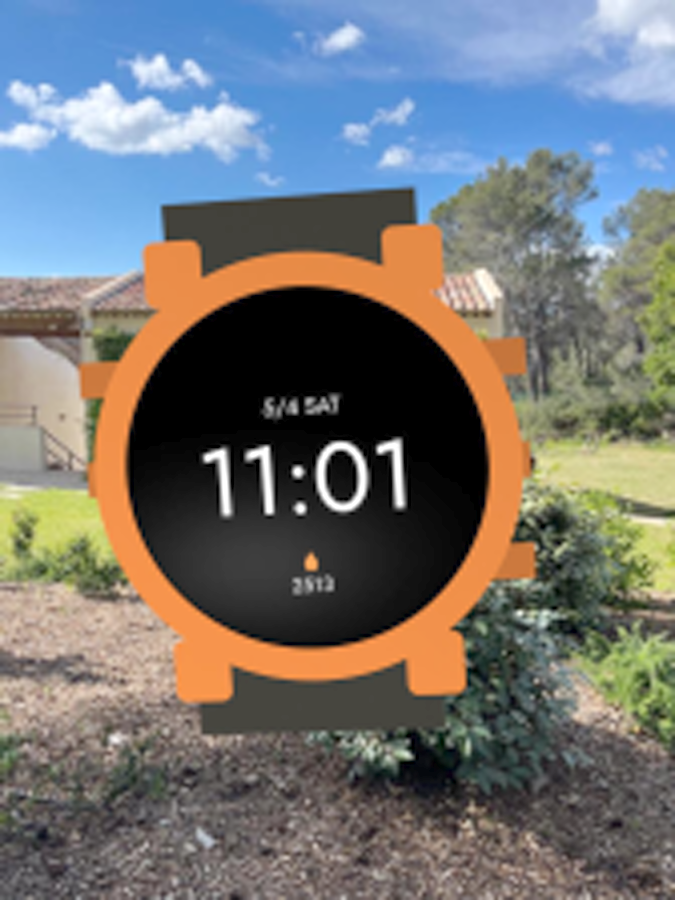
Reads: 11:01
